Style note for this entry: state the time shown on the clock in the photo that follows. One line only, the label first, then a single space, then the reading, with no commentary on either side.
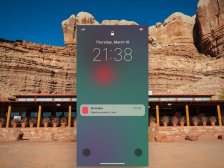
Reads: 21:38
